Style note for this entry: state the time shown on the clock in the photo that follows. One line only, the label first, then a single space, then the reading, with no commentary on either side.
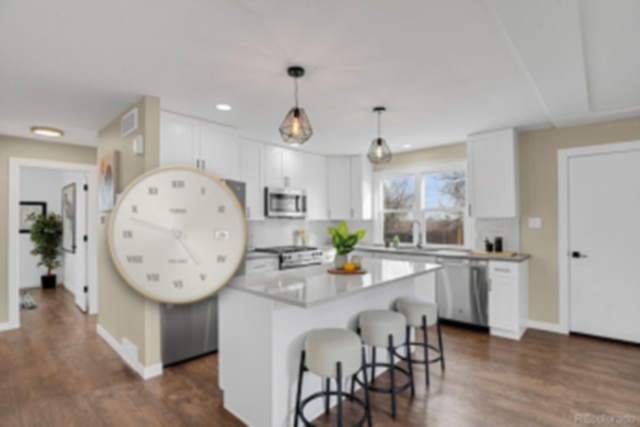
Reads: 4:48
